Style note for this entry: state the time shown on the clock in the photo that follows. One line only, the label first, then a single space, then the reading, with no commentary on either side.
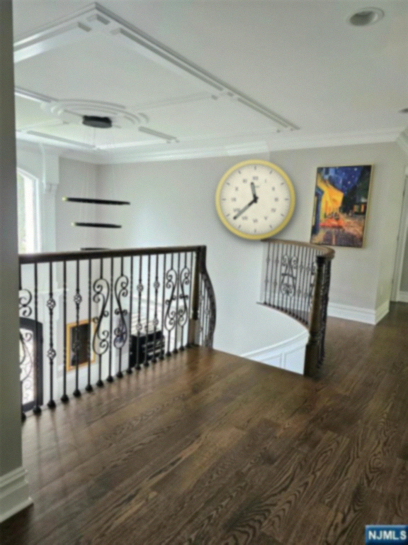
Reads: 11:38
